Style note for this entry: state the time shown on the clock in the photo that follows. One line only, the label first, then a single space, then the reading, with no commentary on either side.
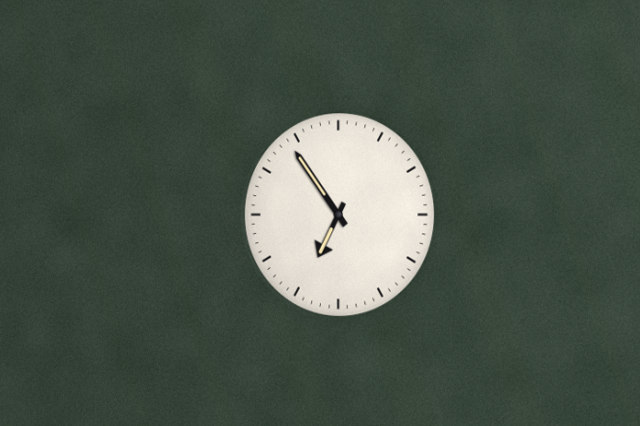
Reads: 6:54
